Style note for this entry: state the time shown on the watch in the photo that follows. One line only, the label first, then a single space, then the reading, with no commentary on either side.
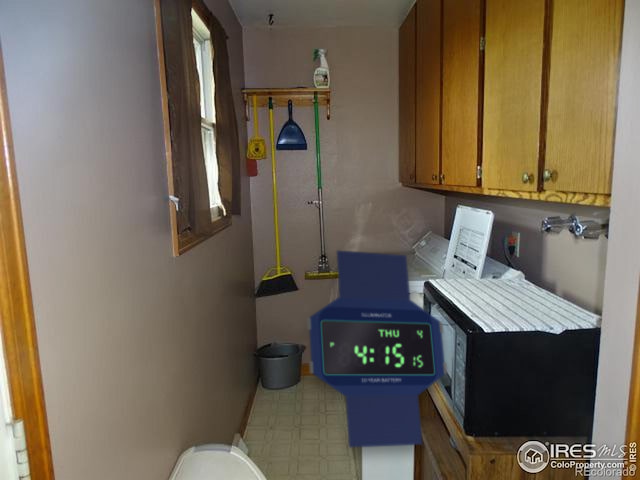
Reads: 4:15:15
